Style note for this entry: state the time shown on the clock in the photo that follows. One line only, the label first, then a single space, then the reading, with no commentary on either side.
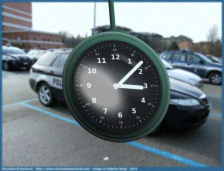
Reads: 3:08
